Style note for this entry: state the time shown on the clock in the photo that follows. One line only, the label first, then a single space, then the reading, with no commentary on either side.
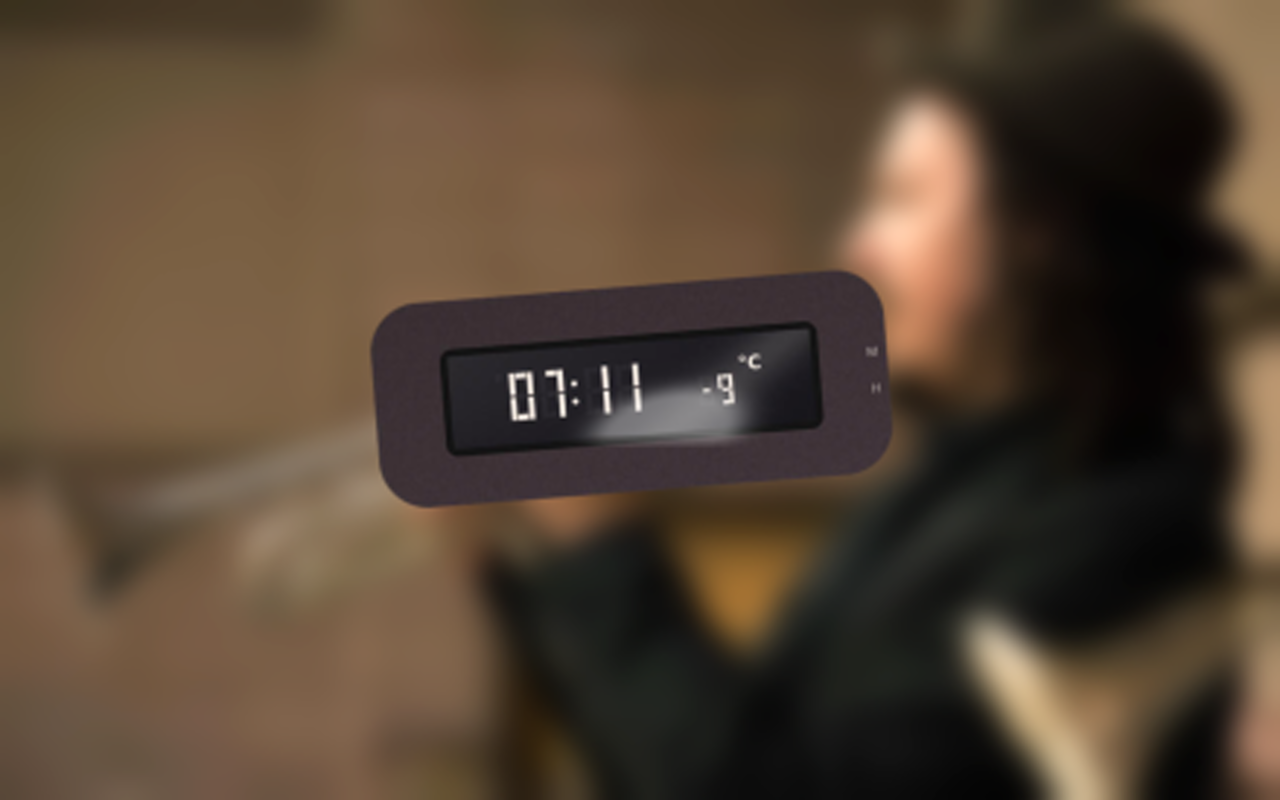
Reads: 7:11
